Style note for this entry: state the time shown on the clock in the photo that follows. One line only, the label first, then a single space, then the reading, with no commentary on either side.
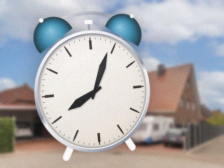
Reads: 8:04
